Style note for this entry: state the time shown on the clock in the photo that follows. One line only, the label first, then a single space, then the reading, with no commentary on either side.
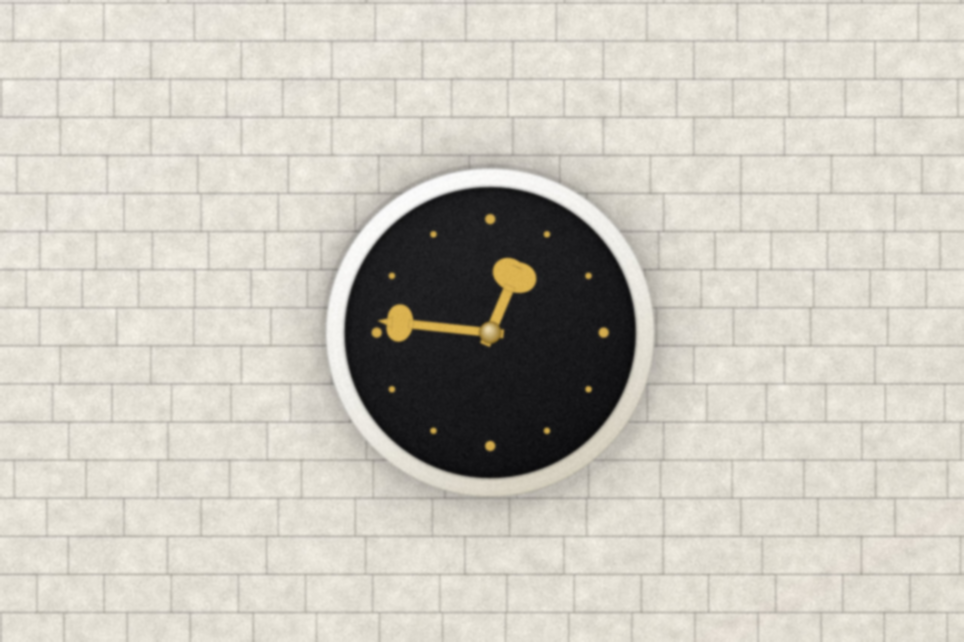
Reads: 12:46
